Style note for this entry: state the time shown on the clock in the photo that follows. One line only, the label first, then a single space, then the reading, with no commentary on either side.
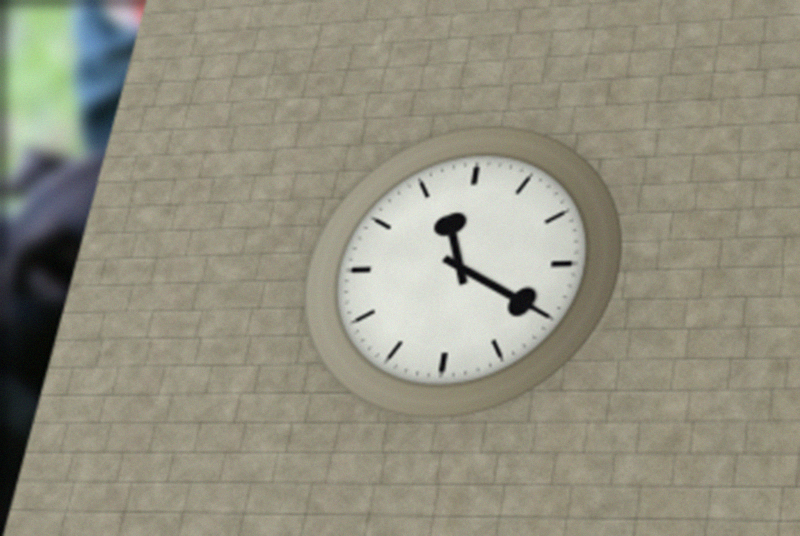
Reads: 11:20
